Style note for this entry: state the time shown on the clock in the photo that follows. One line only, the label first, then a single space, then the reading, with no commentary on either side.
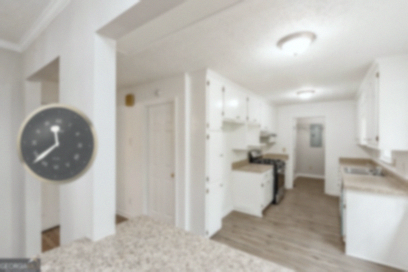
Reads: 11:38
